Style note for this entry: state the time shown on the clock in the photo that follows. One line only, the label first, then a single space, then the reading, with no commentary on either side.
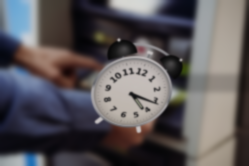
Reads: 4:16
